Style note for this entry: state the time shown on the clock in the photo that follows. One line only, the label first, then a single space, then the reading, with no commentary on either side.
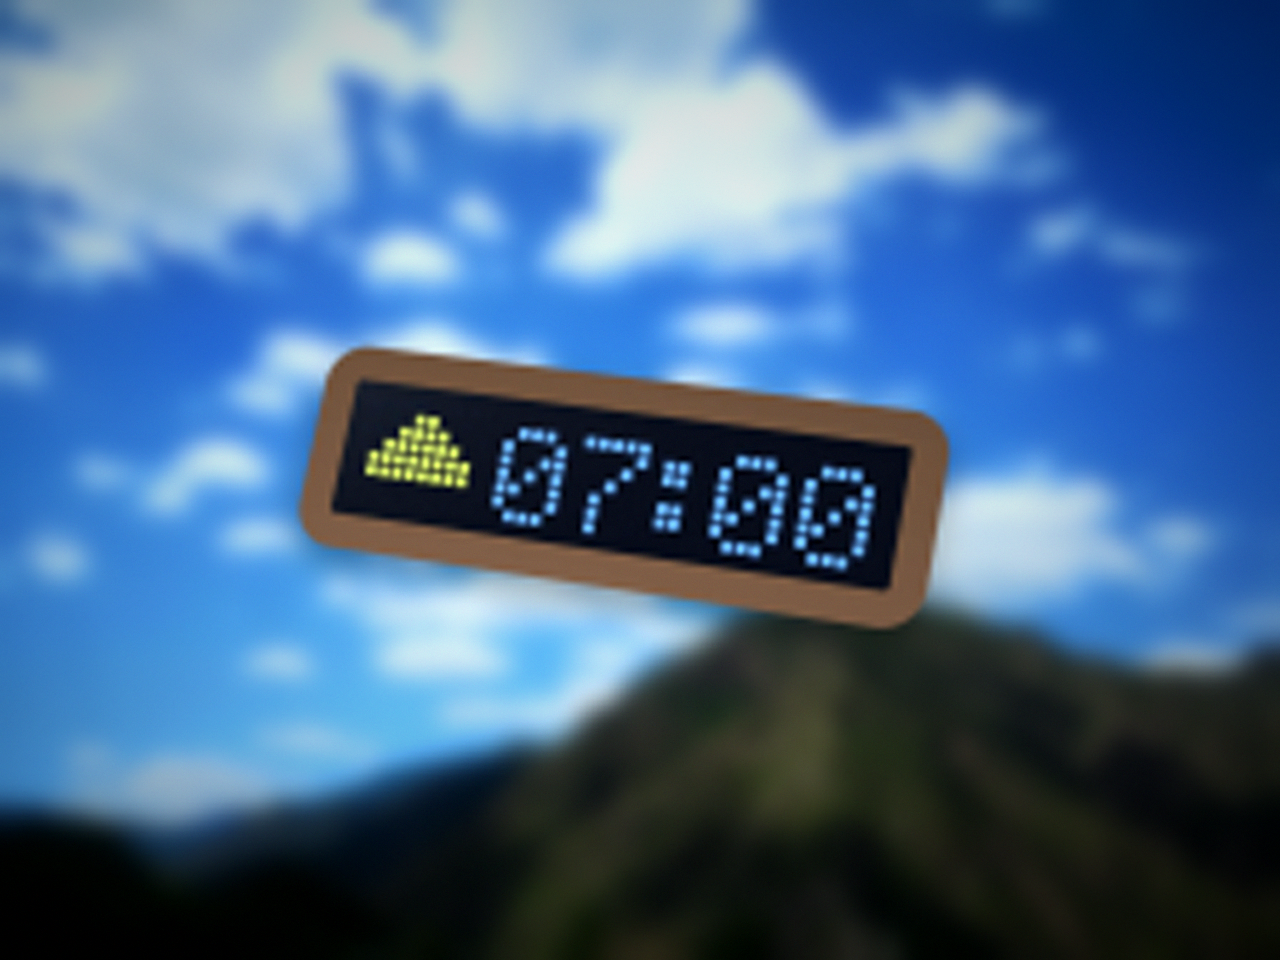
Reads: 7:00
